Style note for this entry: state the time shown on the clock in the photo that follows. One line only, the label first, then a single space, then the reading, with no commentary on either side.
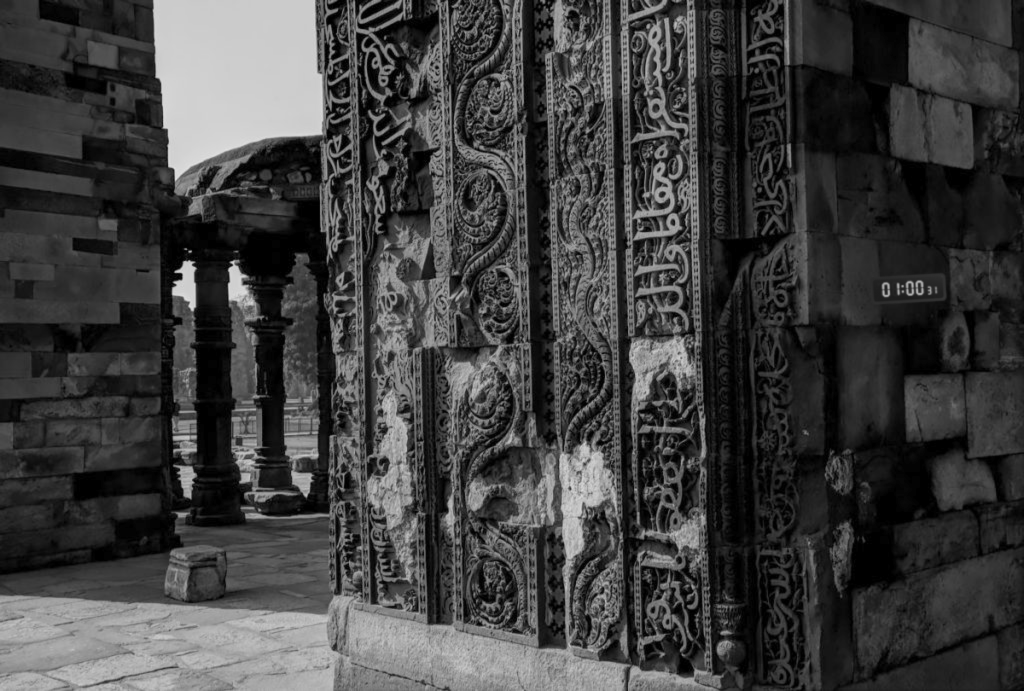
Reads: 1:00
